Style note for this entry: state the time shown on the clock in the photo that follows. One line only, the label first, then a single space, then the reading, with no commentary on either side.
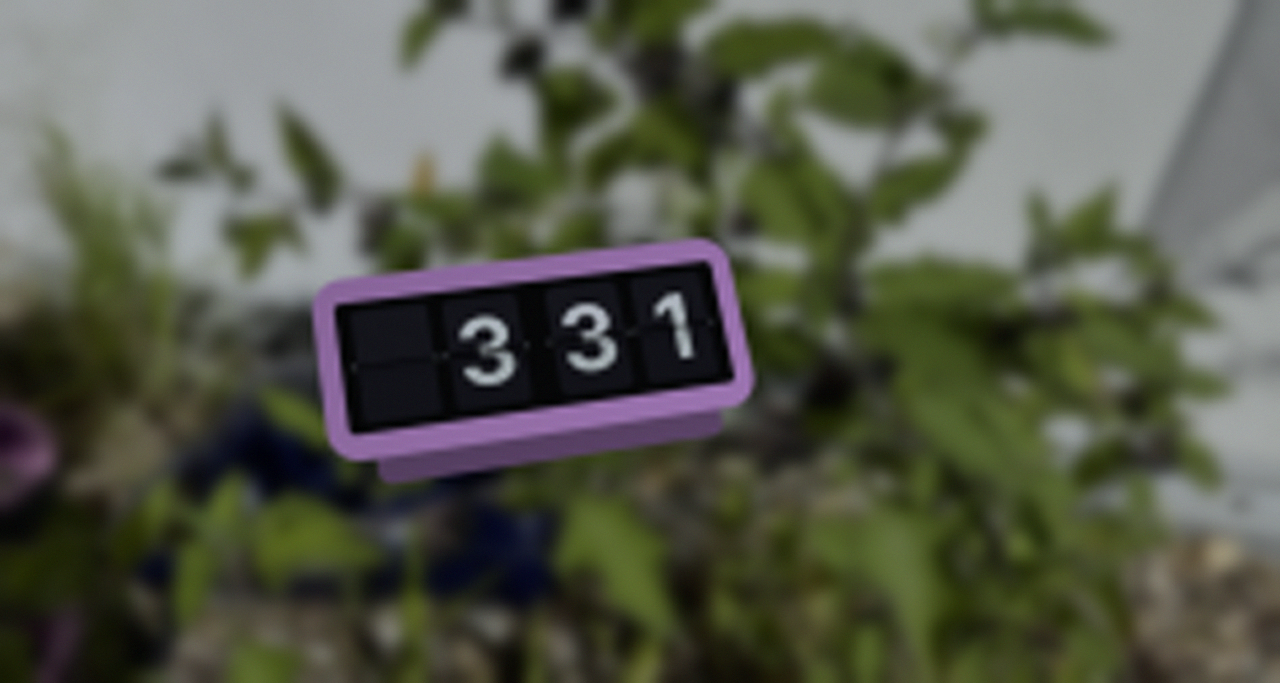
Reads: 3:31
